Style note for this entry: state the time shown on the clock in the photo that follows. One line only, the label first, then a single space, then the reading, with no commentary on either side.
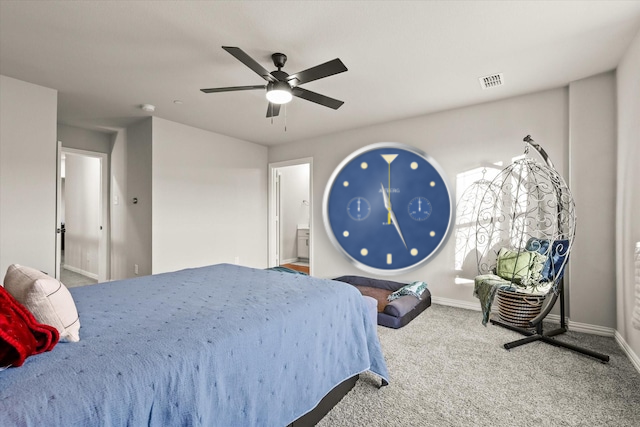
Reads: 11:26
